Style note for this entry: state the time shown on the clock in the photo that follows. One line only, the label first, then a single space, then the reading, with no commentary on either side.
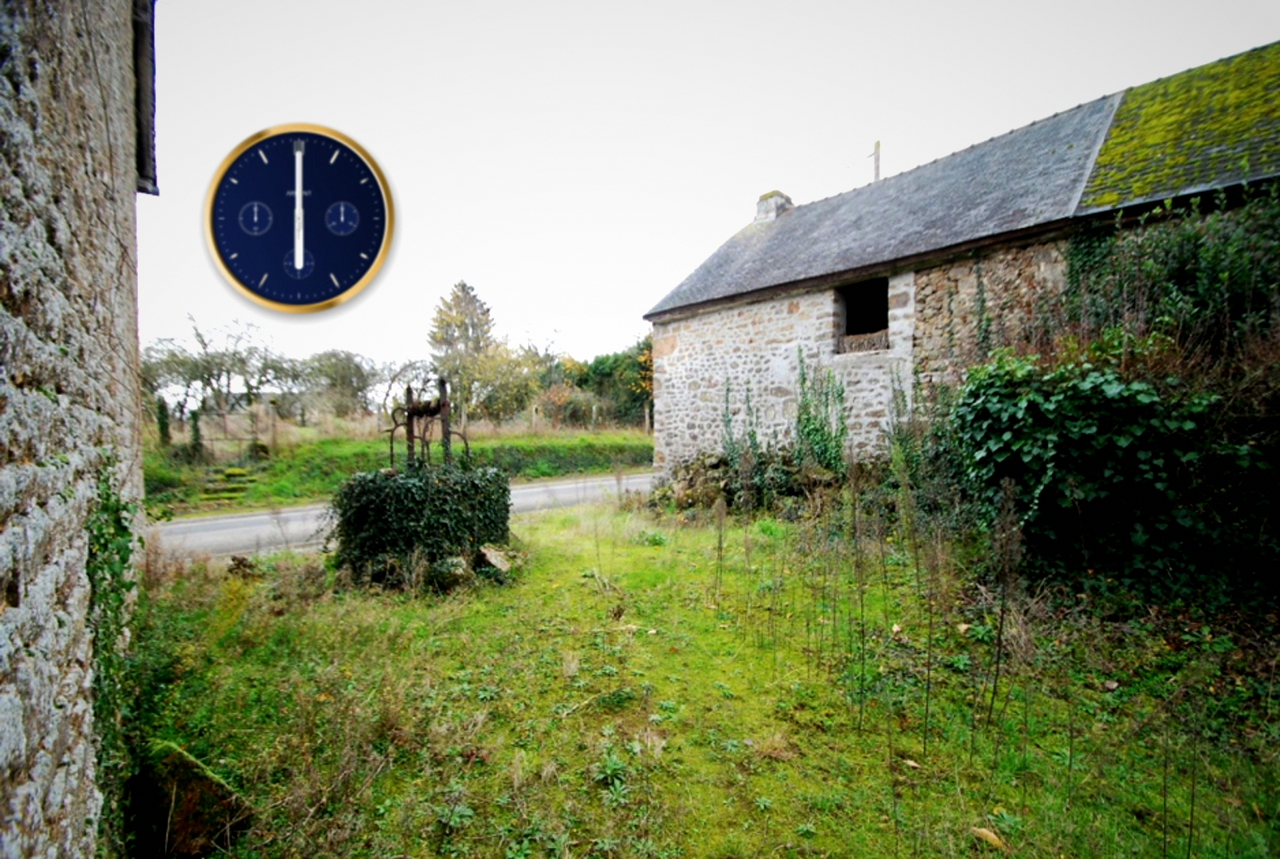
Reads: 6:00
